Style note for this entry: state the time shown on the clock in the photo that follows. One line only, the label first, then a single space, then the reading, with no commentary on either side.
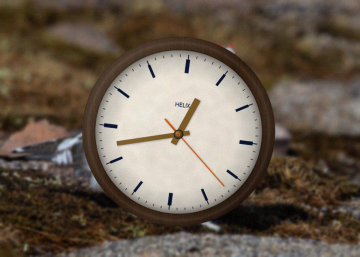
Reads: 12:42:22
